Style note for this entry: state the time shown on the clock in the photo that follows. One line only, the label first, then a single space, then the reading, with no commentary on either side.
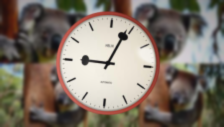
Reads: 9:04
